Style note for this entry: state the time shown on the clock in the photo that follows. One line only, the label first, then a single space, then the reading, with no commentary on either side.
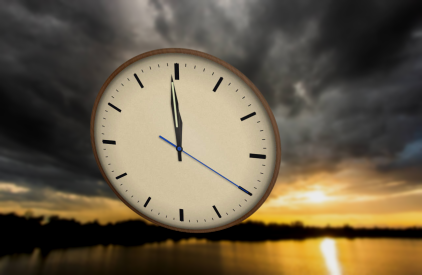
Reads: 11:59:20
